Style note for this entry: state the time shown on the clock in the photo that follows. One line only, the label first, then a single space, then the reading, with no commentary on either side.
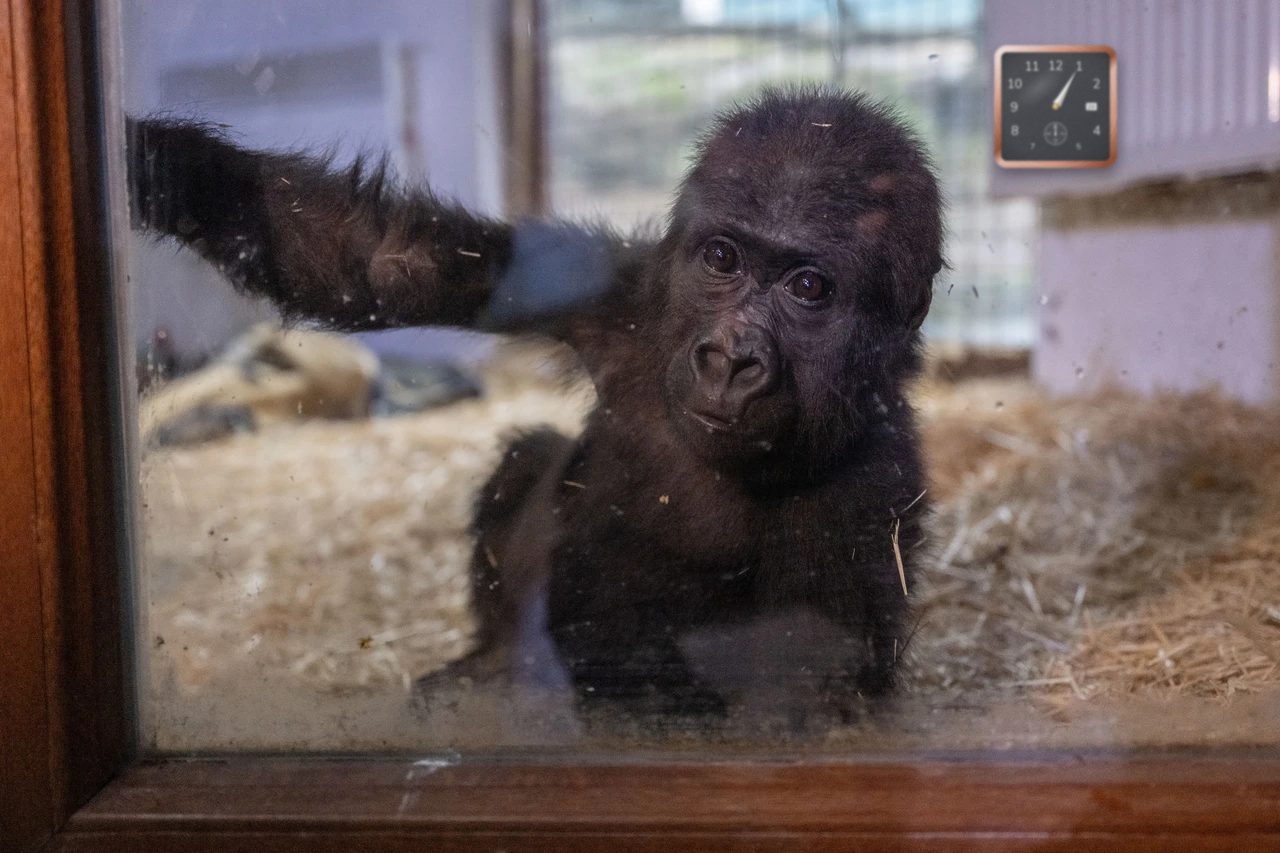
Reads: 1:05
